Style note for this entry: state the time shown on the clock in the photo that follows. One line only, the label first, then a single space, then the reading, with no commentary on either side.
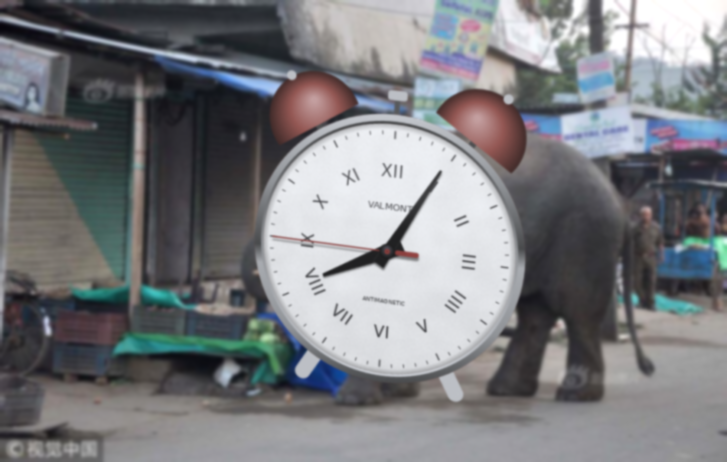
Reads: 8:04:45
